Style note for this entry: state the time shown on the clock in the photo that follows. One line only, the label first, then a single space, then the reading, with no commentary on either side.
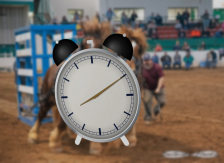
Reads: 8:10
